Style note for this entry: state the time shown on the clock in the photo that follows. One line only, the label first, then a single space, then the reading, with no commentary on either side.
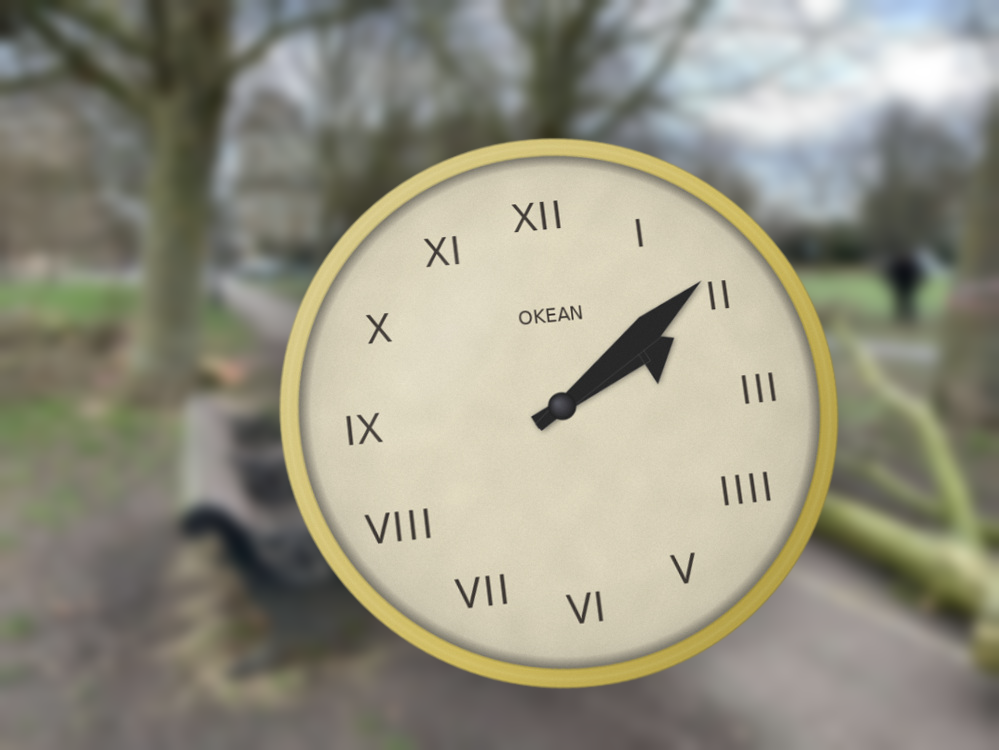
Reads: 2:09
